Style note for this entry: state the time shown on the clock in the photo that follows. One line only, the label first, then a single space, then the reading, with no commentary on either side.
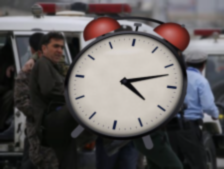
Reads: 4:12
